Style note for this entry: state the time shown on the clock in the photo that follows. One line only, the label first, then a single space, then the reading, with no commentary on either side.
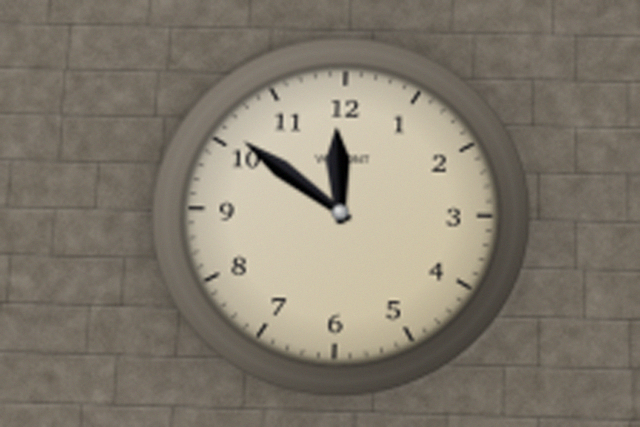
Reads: 11:51
